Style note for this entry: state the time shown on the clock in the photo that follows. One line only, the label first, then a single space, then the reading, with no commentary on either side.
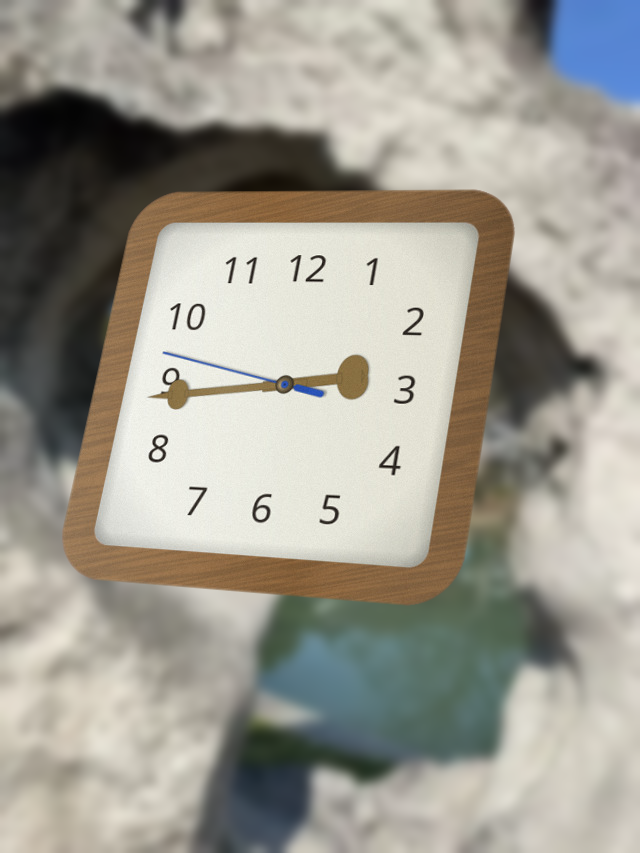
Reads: 2:43:47
